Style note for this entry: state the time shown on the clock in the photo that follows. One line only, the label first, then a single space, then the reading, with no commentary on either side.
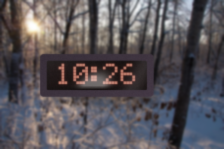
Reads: 10:26
